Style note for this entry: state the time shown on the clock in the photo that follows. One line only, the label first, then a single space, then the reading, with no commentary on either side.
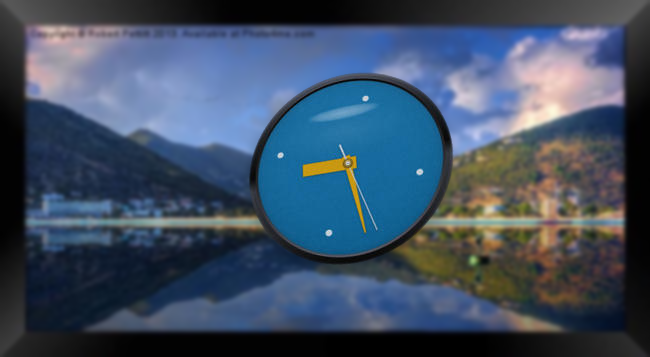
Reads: 8:25:24
